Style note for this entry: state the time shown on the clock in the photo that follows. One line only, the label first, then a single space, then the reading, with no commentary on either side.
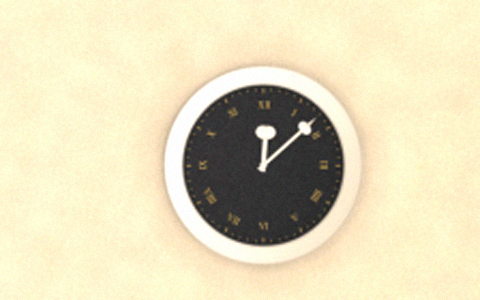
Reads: 12:08
